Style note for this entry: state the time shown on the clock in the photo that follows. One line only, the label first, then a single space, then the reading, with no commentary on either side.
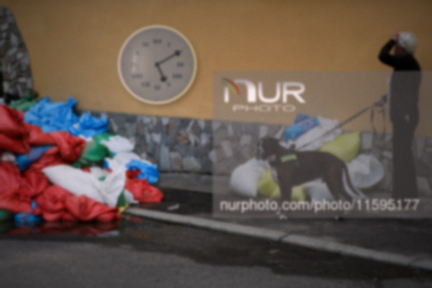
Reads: 5:10
